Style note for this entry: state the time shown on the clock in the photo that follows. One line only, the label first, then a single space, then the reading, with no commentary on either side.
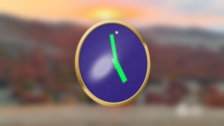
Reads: 4:58
